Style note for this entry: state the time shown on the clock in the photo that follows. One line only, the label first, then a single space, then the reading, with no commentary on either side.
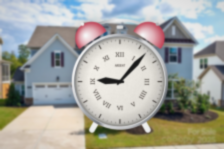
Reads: 9:07
